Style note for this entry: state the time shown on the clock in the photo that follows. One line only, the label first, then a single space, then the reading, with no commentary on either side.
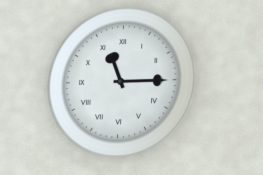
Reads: 11:15
